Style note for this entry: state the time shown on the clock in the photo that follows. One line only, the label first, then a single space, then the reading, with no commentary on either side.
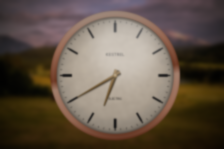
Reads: 6:40
